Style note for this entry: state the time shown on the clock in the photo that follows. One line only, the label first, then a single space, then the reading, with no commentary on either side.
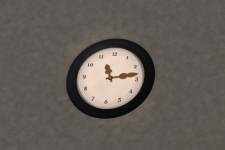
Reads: 11:13
